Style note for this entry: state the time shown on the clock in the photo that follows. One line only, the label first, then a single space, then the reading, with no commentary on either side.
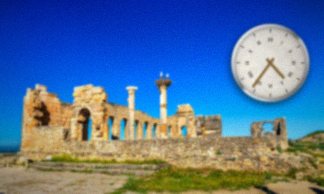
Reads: 4:36
